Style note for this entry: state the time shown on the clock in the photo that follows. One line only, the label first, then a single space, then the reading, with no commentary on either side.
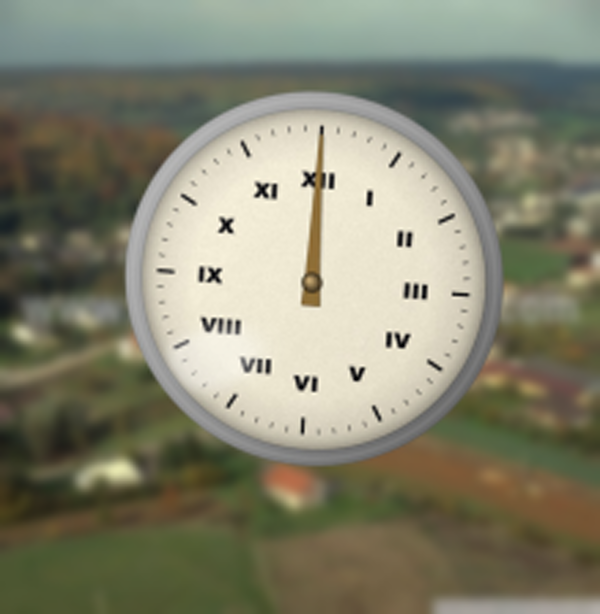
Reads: 12:00
